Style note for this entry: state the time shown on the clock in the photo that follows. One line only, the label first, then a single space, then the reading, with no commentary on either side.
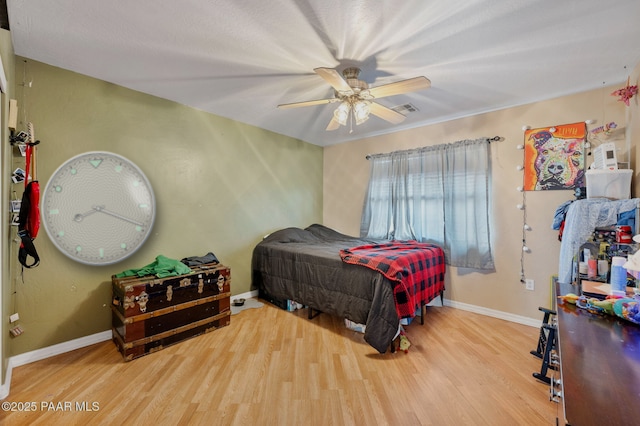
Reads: 8:19
